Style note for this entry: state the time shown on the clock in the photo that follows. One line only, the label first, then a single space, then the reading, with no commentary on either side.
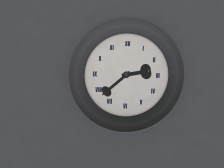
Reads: 2:38
